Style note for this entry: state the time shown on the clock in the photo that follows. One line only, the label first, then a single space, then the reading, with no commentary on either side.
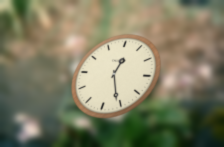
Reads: 12:26
